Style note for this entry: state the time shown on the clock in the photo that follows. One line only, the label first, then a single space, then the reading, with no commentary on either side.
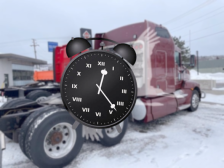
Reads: 12:23
